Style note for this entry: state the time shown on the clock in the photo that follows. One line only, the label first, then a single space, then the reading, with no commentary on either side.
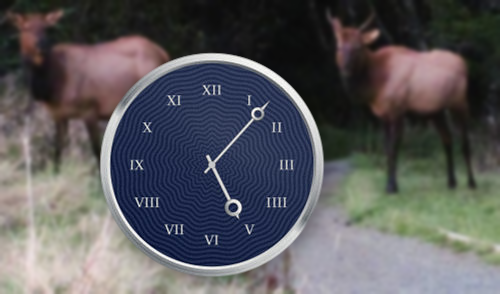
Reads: 5:07
